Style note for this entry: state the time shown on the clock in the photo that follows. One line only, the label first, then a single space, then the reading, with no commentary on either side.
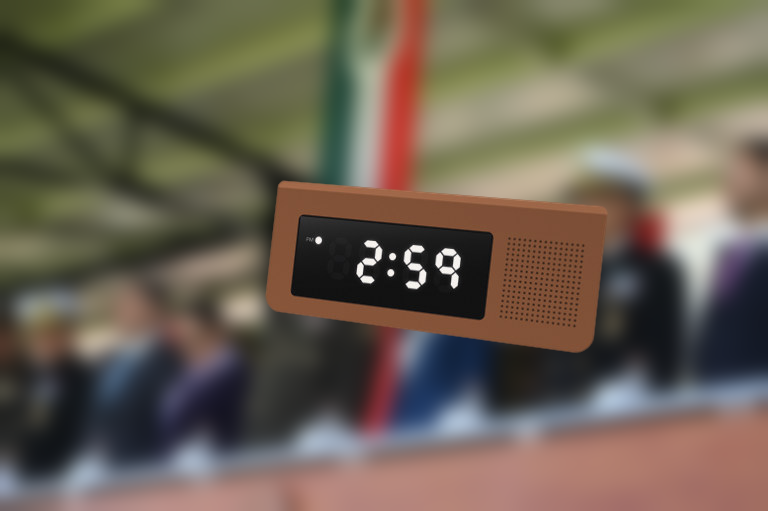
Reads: 2:59
